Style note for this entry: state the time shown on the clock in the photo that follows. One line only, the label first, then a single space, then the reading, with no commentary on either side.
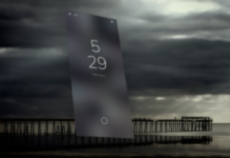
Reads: 5:29
